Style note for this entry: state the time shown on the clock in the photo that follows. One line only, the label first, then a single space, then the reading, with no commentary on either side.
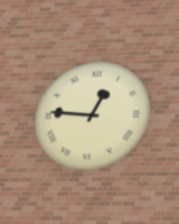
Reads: 12:46
